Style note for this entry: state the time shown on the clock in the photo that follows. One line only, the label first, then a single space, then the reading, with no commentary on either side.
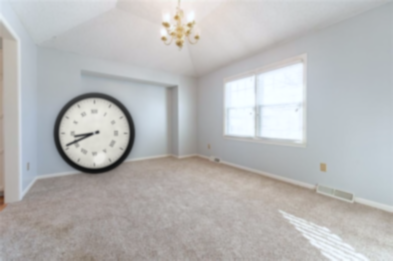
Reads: 8:41
